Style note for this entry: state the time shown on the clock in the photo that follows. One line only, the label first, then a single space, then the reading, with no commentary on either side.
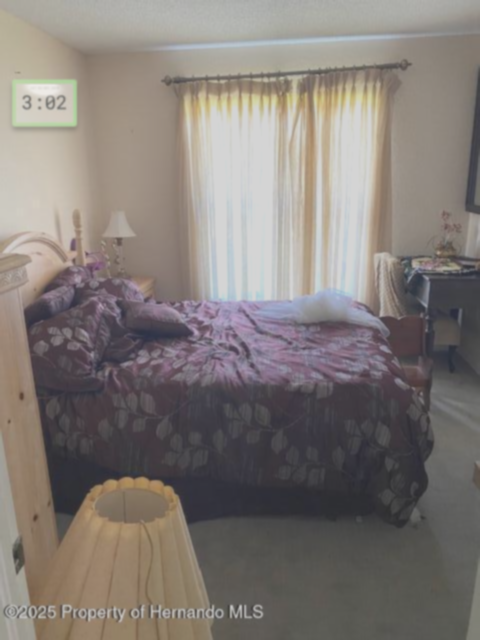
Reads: 3:02
